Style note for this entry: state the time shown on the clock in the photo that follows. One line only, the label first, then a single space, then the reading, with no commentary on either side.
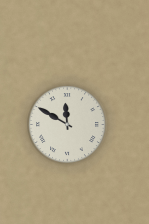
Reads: 11:50
